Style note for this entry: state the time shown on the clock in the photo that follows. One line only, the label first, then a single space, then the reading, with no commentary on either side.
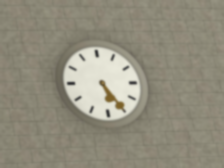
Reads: 5:25
